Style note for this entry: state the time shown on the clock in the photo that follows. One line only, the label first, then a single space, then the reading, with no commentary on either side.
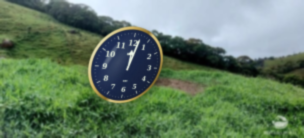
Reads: 12:02
